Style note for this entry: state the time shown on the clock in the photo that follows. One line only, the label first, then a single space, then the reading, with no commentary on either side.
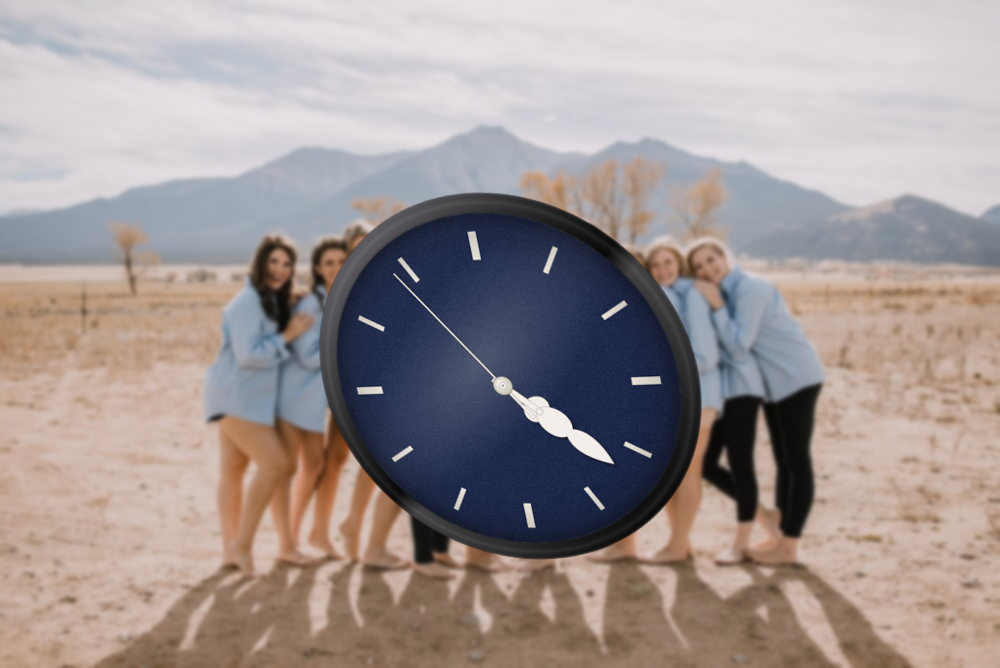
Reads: 4:21:54
